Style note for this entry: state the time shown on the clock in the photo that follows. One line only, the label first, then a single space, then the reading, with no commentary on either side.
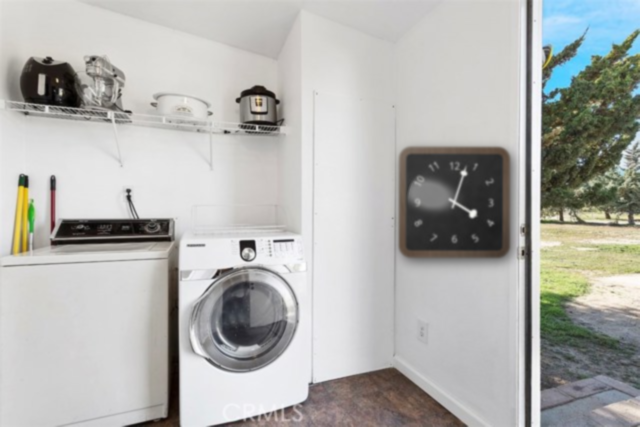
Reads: 4:03
